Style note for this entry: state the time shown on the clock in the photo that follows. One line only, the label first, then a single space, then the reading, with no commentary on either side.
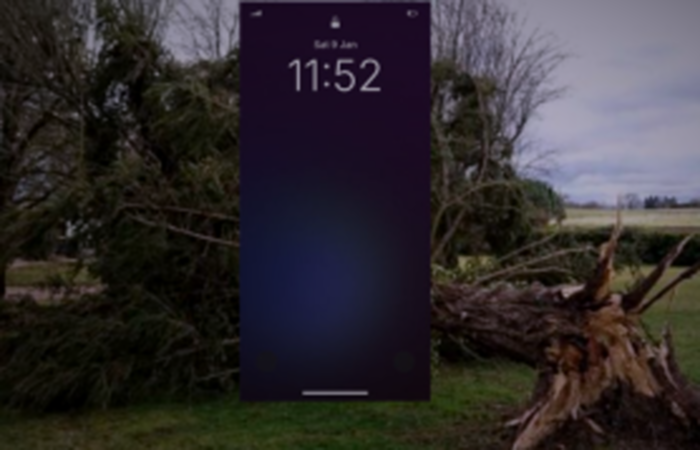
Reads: 11:52
